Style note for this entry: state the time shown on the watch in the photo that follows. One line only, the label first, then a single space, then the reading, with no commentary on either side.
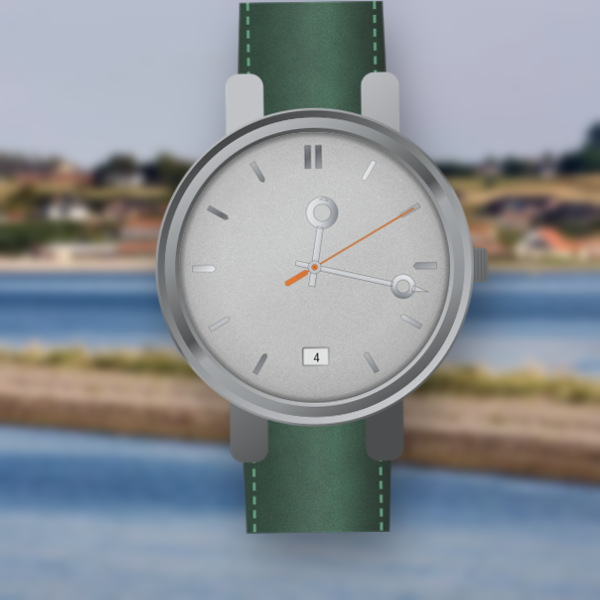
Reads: 12:17:10
